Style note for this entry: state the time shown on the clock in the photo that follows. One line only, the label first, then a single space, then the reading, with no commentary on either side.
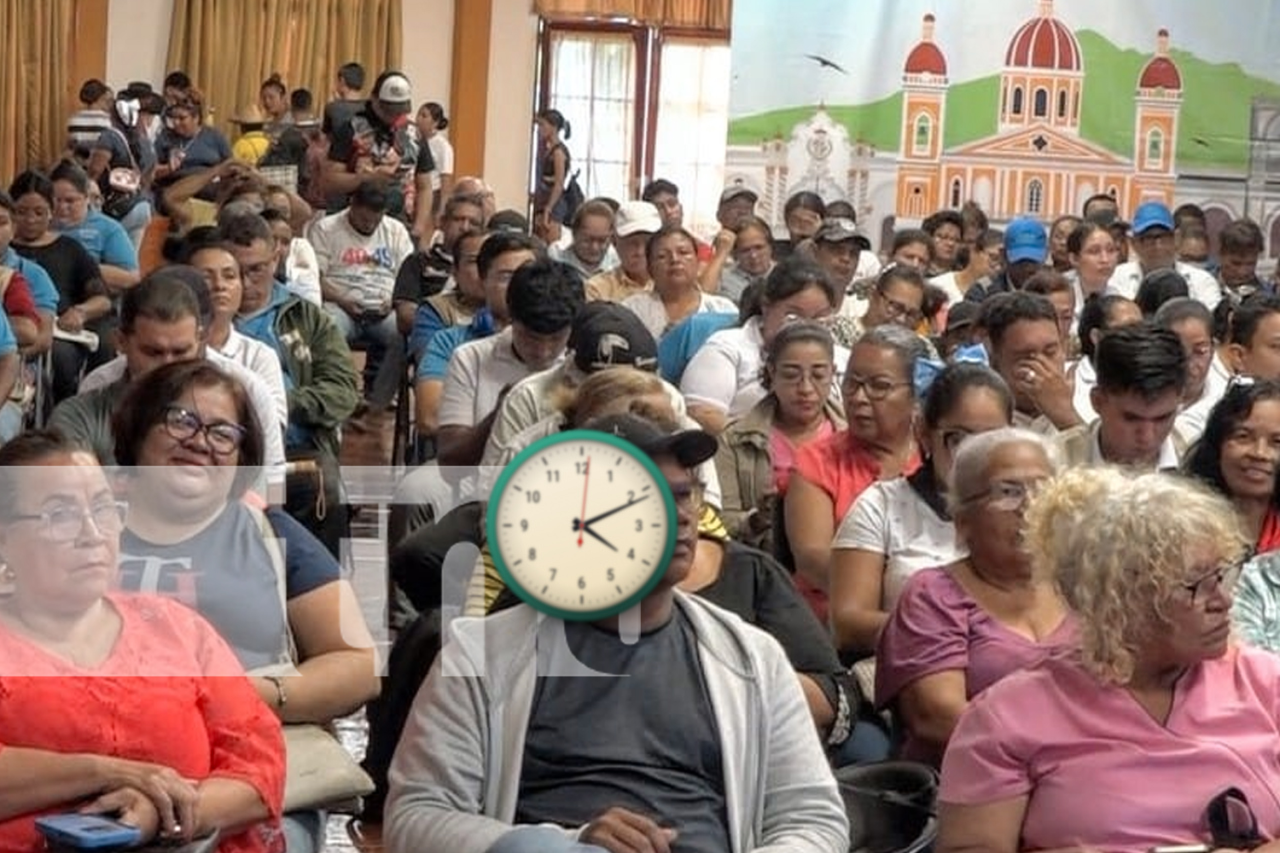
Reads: 4:11:01
